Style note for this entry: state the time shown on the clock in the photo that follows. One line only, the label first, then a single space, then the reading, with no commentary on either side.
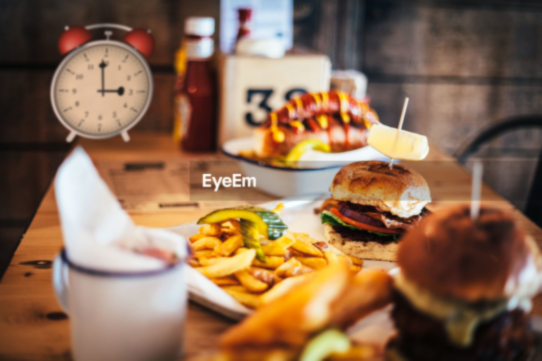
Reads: 2:59
